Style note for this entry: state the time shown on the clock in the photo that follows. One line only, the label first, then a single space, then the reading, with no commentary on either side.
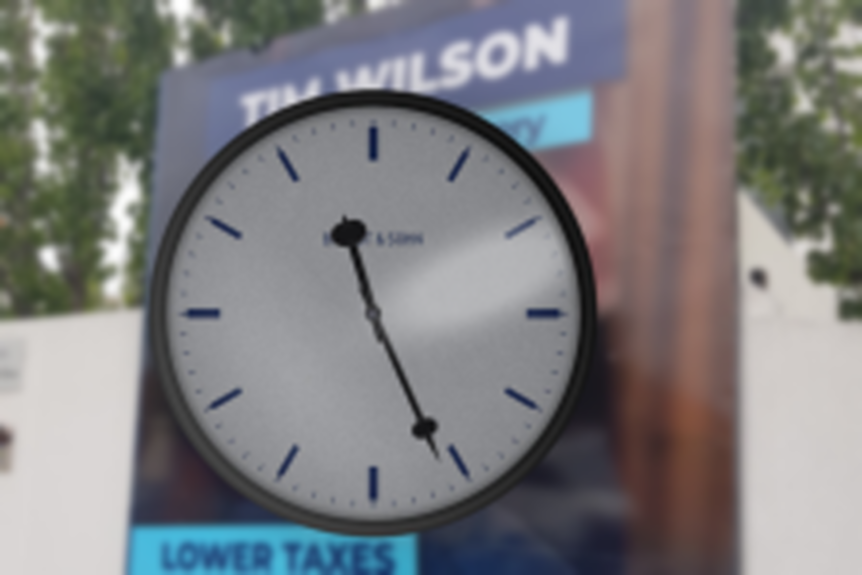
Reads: 11:26
